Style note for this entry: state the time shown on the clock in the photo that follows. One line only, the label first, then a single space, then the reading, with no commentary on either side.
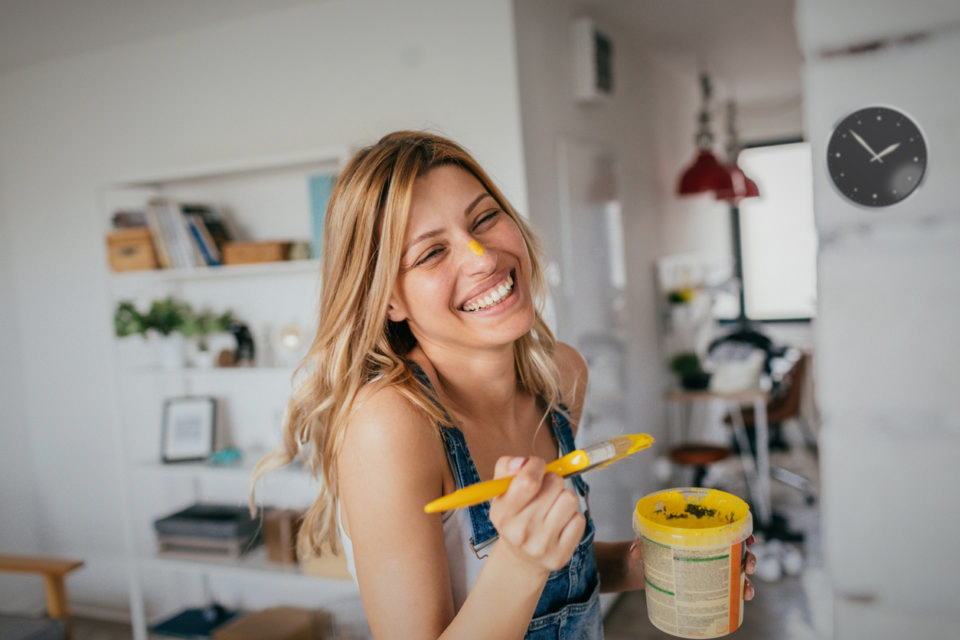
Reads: 1:52
